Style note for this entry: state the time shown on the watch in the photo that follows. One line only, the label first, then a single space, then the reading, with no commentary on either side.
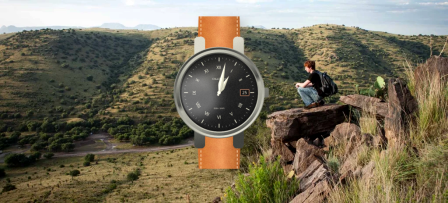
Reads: 1:02
